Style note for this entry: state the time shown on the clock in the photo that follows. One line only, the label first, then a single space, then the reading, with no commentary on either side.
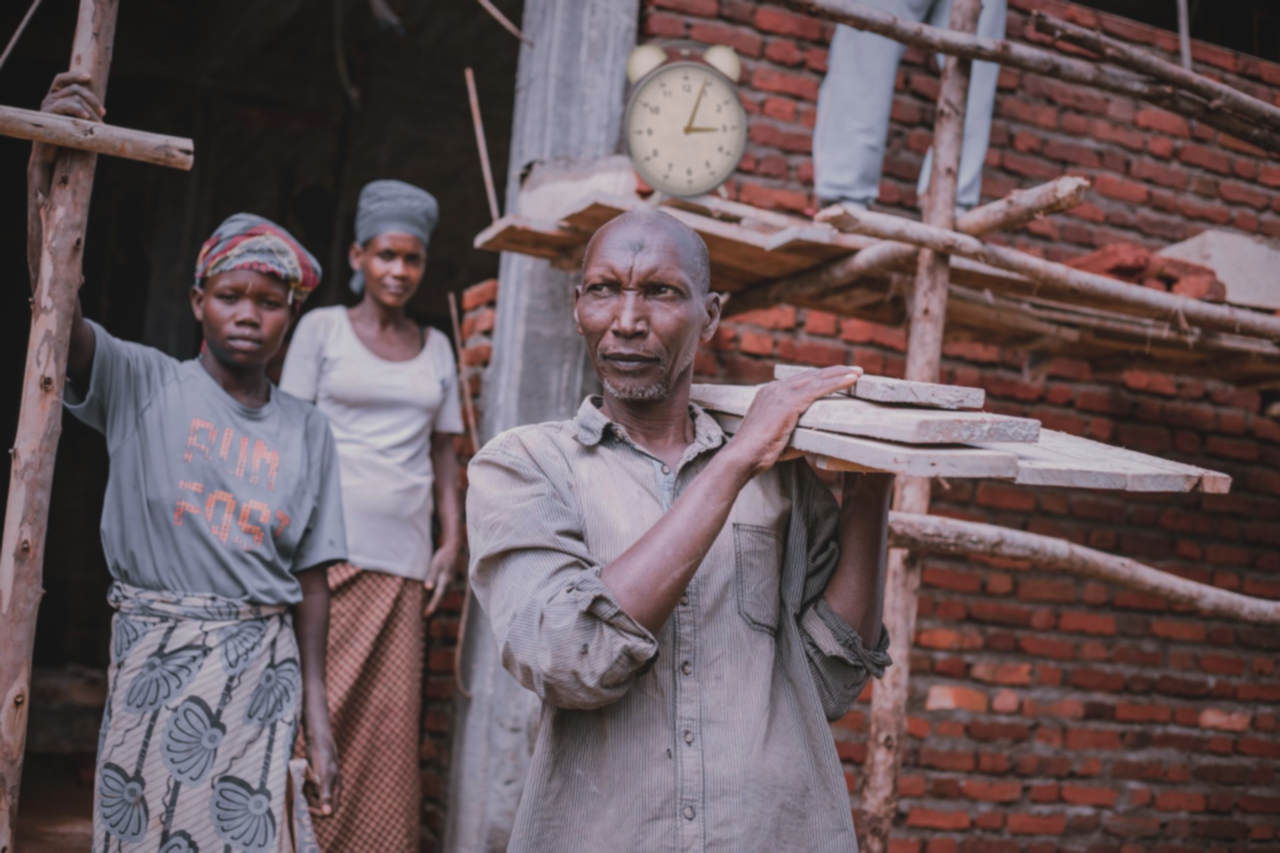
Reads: 3:04
